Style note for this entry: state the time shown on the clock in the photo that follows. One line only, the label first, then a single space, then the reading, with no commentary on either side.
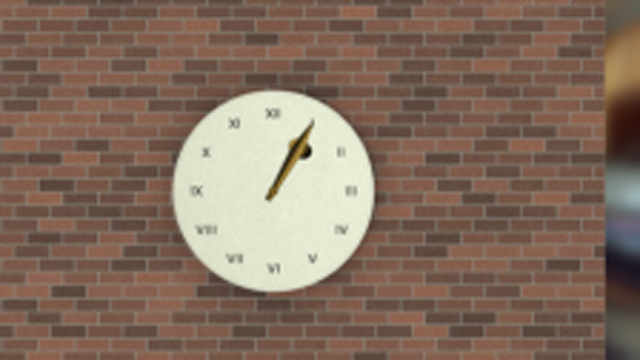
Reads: 1:05
